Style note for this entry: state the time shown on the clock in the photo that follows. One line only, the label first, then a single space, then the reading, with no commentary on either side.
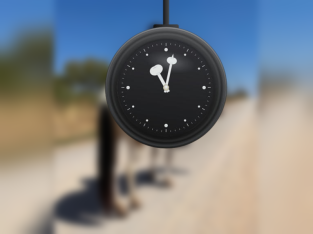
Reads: 11:02
